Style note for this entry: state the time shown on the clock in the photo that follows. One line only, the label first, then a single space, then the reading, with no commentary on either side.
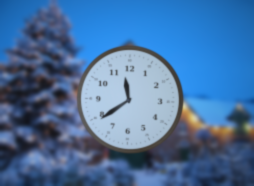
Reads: 11:39
